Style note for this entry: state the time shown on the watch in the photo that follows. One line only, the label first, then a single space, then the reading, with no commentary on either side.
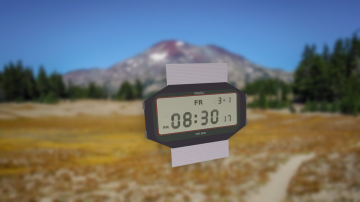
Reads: 8:30:17
